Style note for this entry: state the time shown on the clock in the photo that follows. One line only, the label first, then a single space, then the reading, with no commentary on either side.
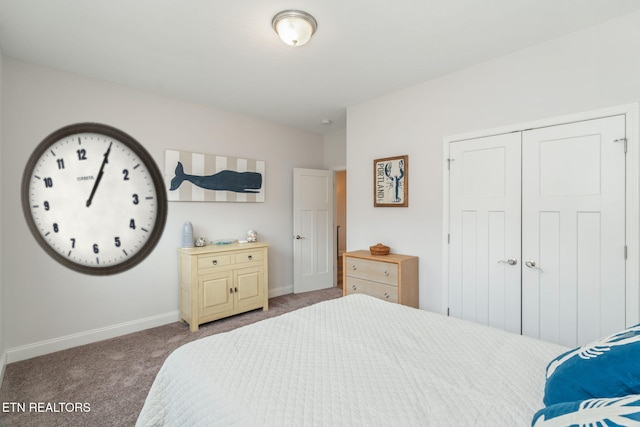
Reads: 1:05
